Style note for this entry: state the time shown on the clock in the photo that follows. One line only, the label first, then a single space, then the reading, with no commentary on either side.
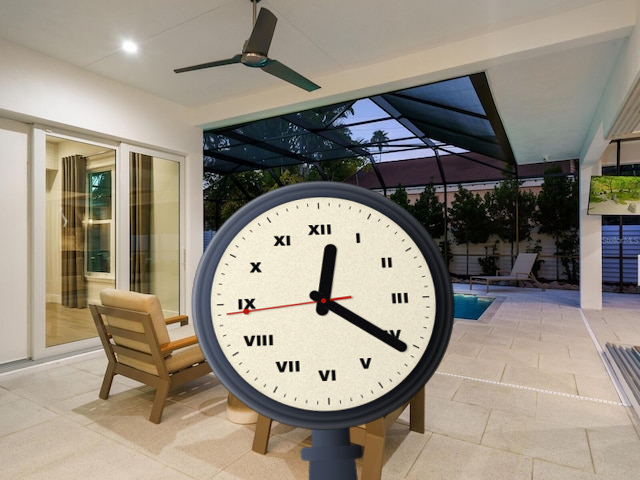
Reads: 12:20:44
